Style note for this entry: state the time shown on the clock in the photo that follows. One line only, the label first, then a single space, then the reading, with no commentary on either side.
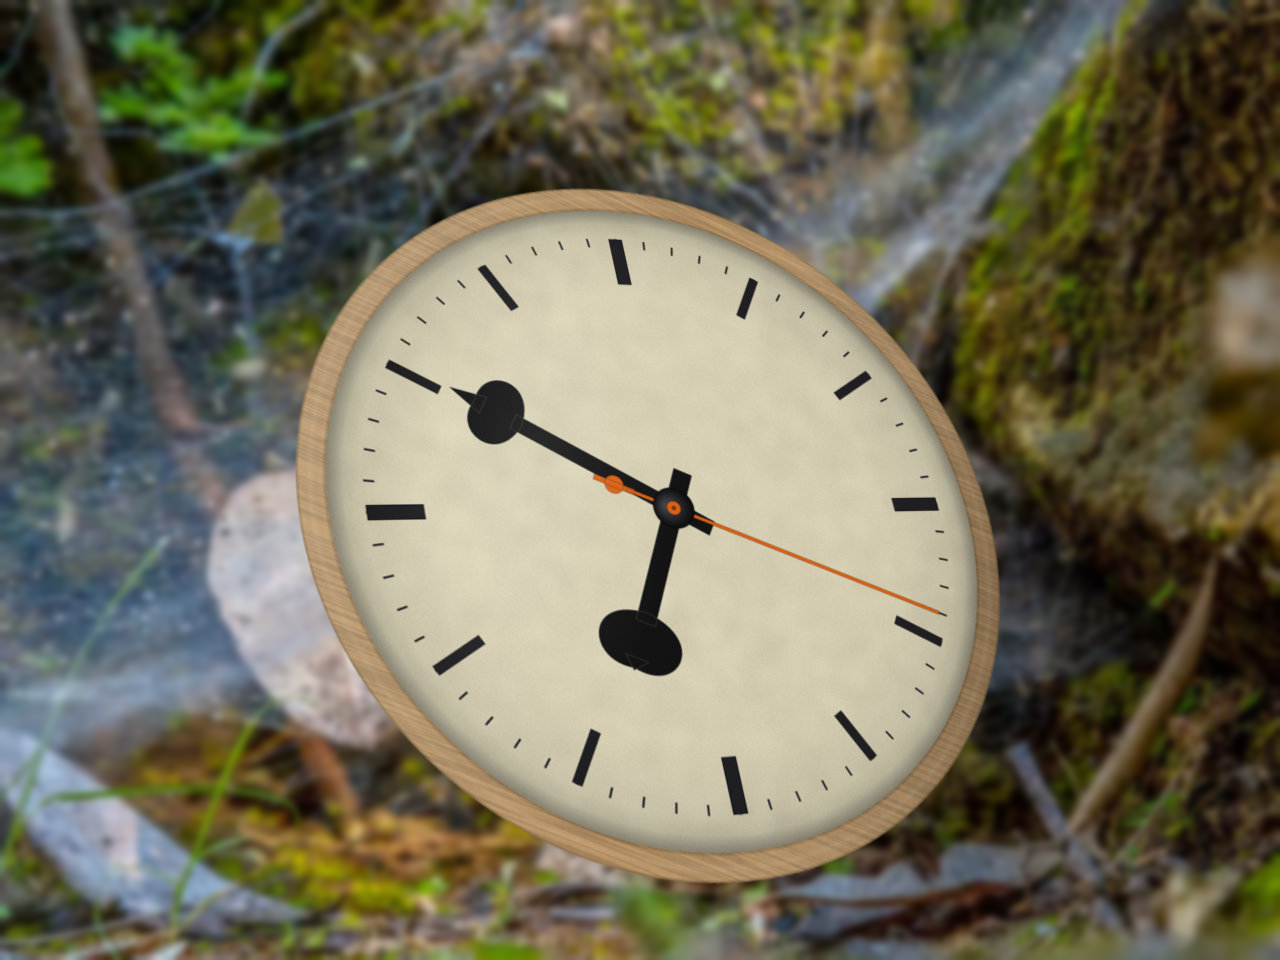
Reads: 6:50:19
